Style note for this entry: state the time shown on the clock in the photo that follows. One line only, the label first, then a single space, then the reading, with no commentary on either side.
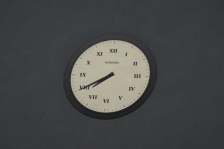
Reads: 7:40
